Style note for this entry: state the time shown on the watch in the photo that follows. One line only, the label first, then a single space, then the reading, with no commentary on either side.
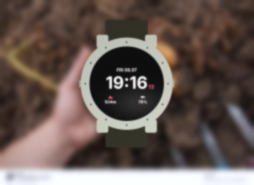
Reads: 19:16
